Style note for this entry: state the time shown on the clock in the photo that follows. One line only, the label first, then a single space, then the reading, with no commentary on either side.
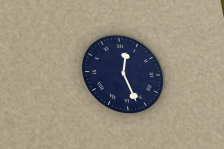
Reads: 12:27
